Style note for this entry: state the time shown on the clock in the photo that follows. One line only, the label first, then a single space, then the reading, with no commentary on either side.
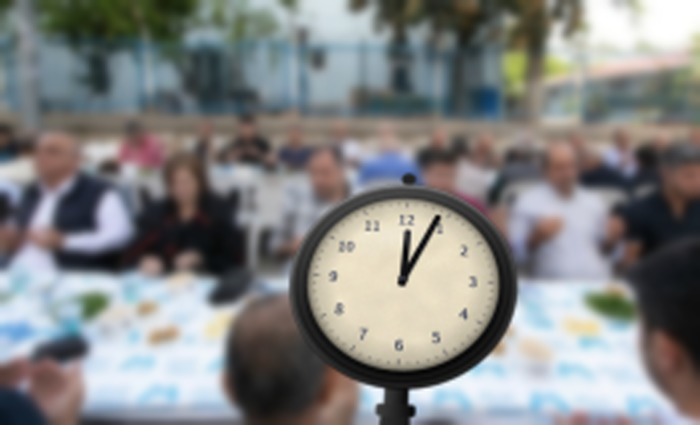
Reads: 12:04
